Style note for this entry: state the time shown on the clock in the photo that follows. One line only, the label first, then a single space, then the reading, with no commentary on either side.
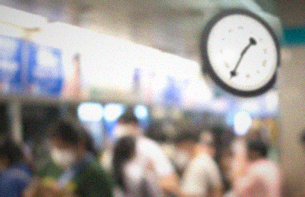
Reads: 1:36
